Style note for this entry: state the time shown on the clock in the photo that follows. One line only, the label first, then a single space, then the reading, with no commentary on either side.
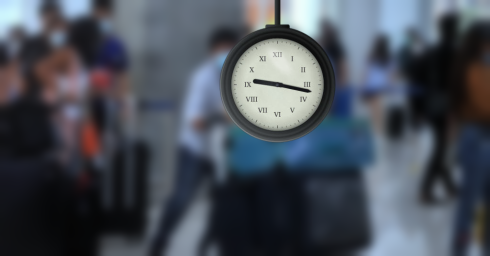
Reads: 9:17
